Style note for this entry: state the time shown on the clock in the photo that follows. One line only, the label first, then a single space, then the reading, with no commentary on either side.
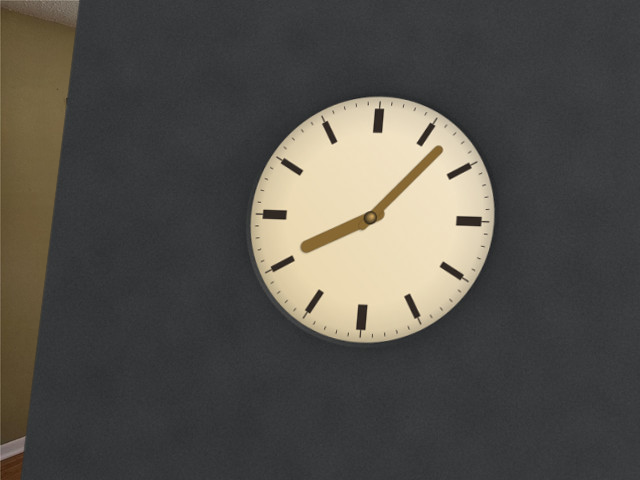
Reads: 8:07
